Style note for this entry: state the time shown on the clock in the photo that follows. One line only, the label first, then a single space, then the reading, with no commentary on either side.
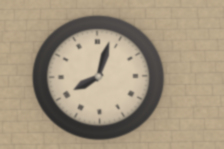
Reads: 8:03
